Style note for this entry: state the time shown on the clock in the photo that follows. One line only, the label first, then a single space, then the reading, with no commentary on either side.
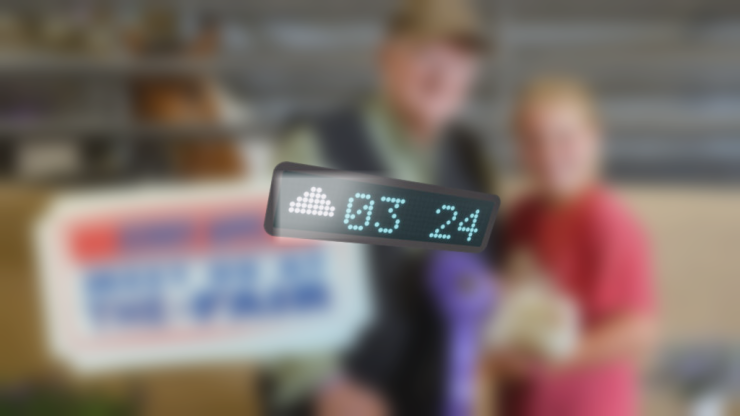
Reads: 3:24
